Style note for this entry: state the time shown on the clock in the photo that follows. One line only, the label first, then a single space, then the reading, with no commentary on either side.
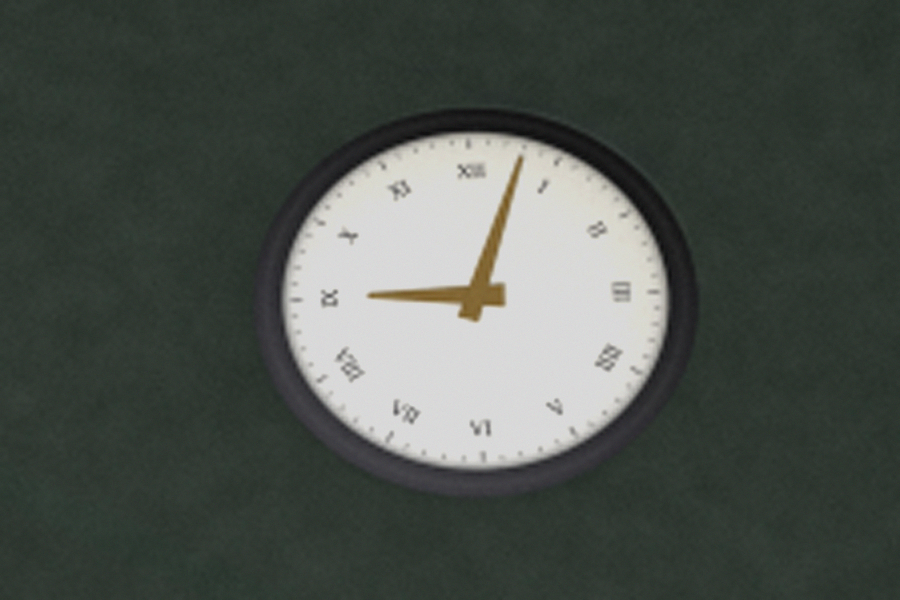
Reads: 9:03
